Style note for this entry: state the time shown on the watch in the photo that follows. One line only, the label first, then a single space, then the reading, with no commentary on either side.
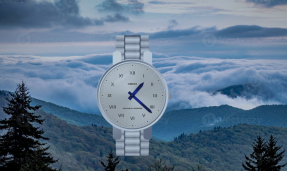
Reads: 1:22
